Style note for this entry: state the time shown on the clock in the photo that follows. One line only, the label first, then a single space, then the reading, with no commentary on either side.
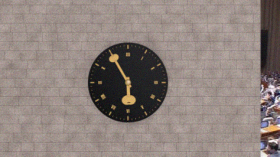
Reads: 5:55
